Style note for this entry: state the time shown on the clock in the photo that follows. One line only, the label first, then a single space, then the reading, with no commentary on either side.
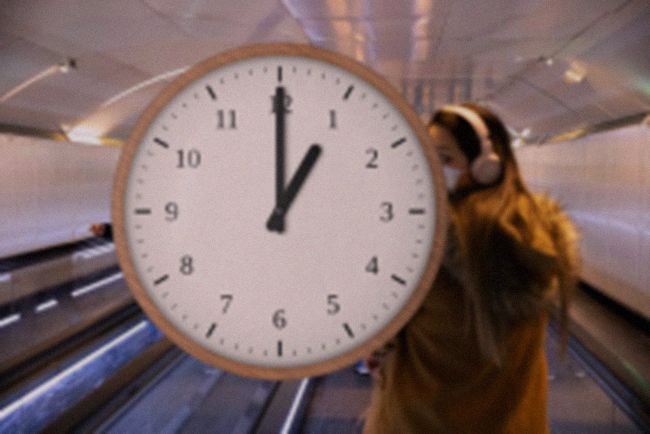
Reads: 1:00
